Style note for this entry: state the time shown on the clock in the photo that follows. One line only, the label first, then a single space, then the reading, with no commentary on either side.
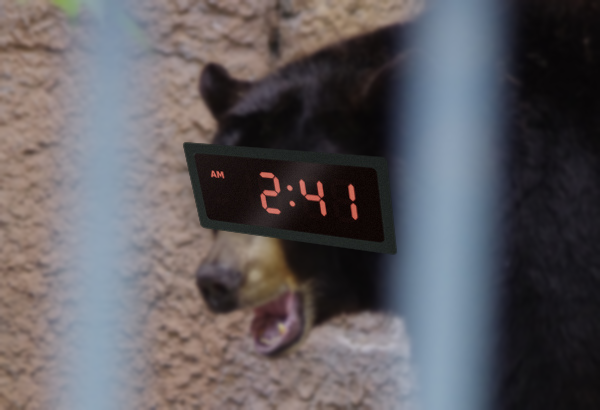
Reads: 2:41
